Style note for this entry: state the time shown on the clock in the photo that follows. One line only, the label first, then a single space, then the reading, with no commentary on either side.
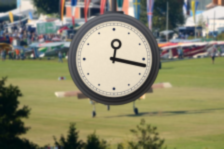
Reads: 12:17
